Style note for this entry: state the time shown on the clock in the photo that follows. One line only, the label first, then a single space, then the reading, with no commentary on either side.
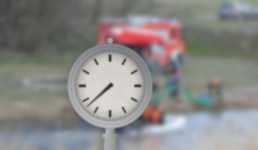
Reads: 7:38
